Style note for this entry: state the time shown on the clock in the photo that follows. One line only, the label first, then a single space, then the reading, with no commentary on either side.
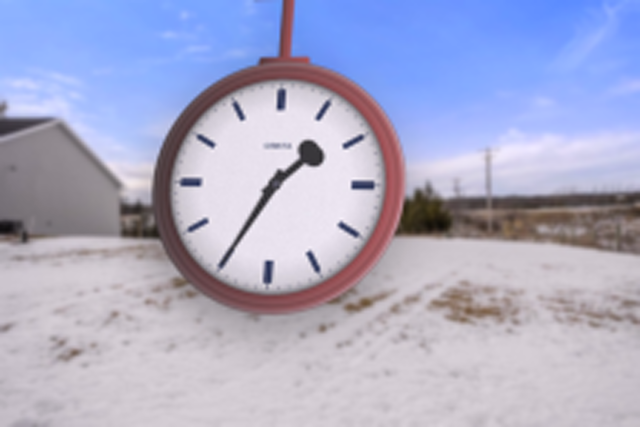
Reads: 1:35
